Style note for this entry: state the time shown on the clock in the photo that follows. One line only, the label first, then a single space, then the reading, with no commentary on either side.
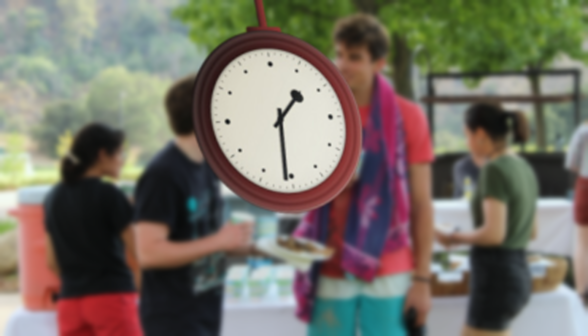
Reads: 1:31
